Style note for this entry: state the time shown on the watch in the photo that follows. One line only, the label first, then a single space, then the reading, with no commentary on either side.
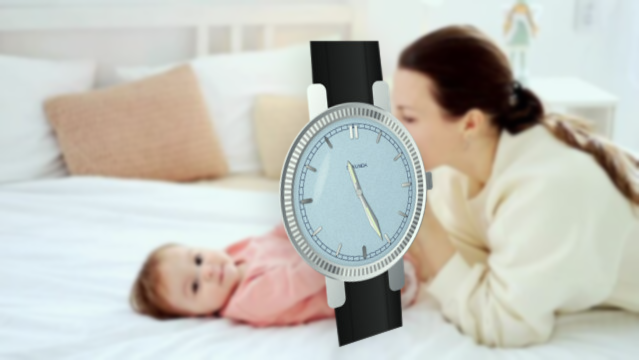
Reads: 11:26
